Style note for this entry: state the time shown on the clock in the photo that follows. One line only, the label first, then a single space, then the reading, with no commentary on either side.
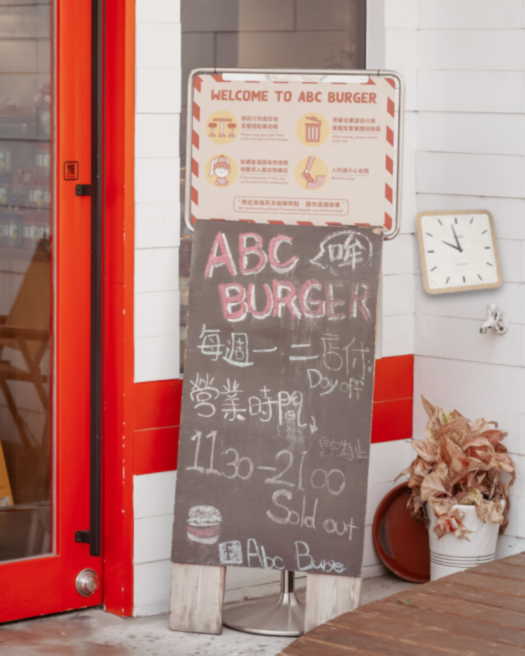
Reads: 9:58
